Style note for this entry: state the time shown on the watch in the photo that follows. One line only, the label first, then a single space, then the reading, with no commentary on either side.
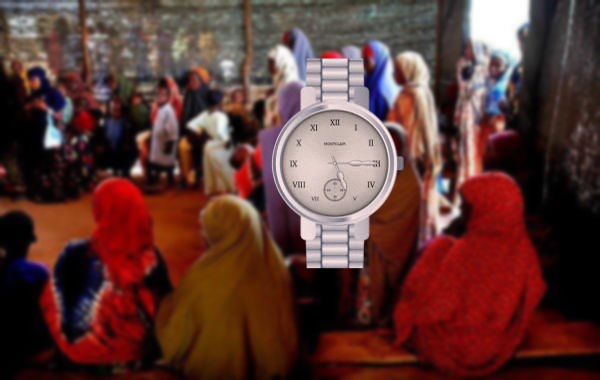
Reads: 5:15
